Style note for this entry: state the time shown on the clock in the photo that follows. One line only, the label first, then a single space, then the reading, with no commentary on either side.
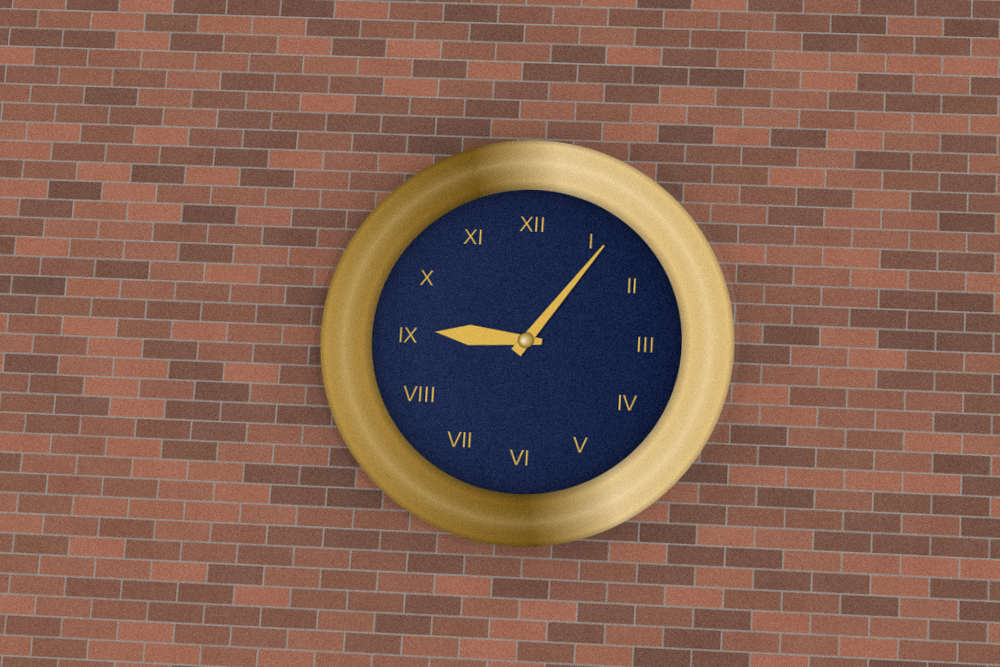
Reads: 9:06
